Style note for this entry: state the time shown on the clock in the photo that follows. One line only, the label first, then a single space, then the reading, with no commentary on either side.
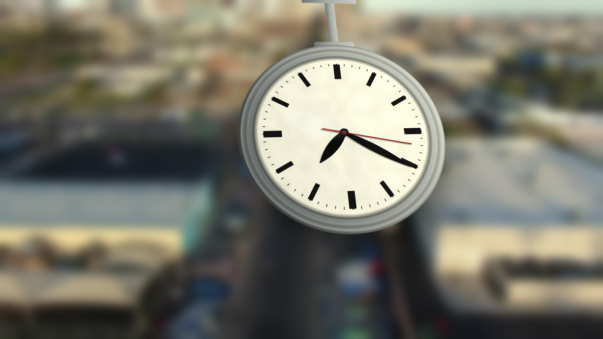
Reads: 7:20:17
